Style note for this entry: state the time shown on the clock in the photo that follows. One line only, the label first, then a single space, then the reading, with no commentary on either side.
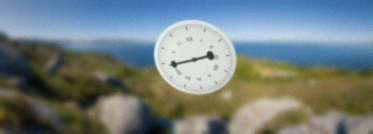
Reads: 2:44
